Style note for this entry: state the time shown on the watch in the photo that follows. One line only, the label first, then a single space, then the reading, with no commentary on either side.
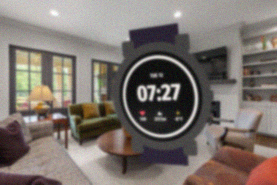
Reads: 7:27
